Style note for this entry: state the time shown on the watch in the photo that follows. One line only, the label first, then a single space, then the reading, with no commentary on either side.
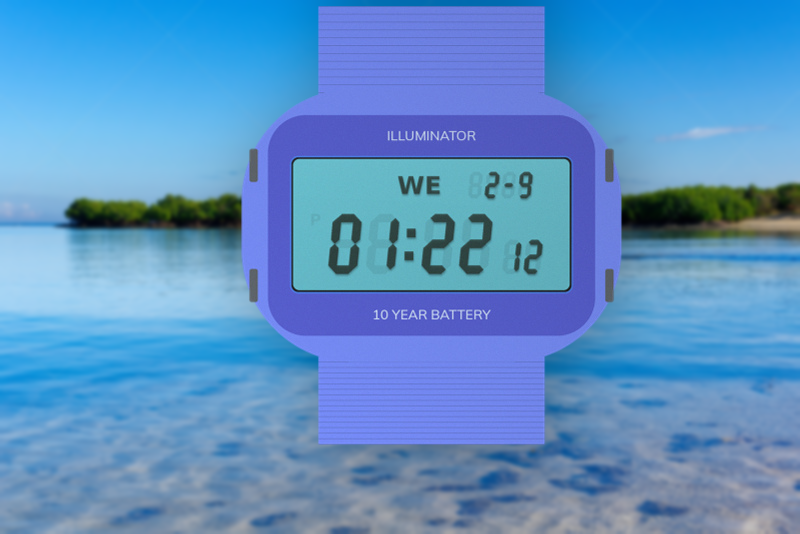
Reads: 1:22:12
